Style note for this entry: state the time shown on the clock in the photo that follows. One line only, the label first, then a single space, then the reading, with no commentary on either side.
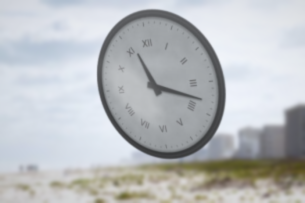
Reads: 11:18
